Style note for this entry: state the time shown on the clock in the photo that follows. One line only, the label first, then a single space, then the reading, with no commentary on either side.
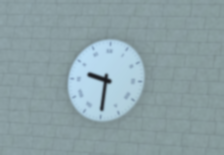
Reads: 9:30
